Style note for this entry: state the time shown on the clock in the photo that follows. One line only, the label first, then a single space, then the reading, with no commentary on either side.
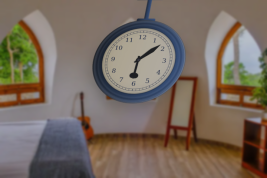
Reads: 6:08
